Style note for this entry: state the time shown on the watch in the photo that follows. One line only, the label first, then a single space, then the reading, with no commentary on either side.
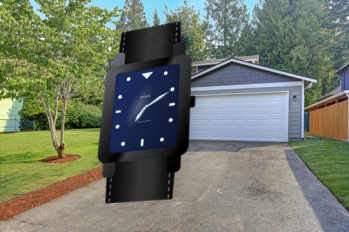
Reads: 7:10
